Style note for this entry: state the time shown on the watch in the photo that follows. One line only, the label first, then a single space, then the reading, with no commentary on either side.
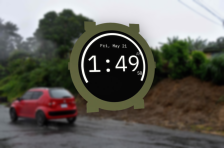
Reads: 1:49
